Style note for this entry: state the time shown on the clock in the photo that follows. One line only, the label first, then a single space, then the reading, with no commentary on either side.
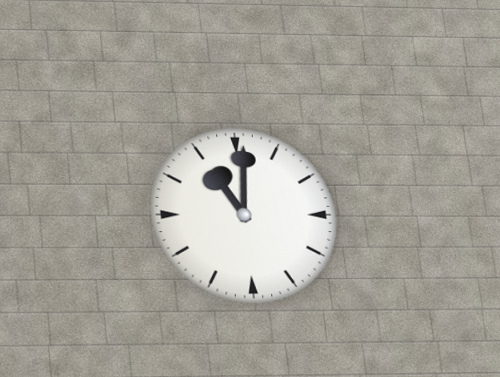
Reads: 11:01
